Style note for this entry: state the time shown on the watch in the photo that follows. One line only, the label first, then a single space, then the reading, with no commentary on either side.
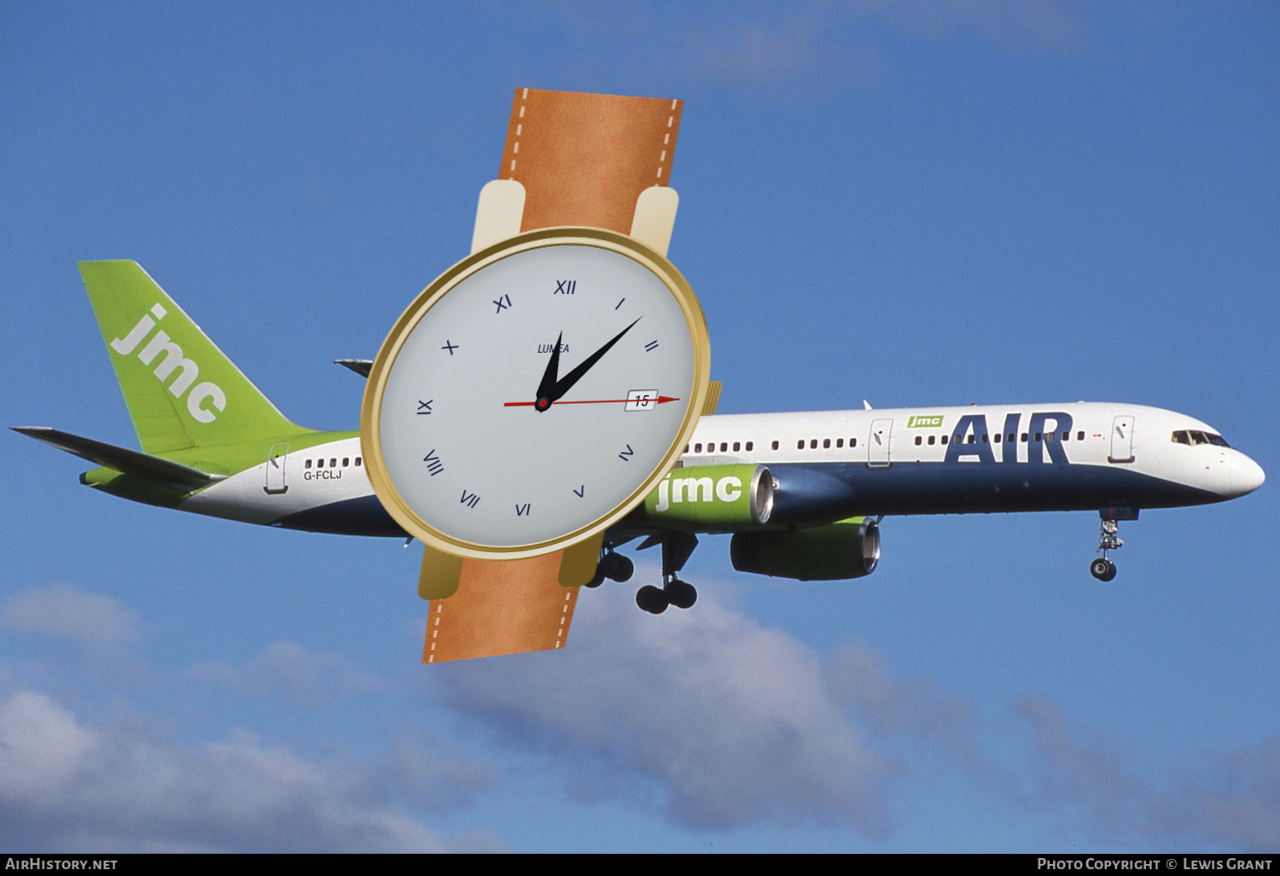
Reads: 12:07:15
